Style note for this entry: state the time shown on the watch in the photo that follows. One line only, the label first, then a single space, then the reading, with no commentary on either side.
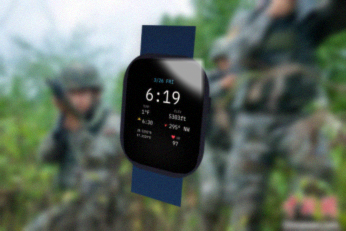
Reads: 6:19
